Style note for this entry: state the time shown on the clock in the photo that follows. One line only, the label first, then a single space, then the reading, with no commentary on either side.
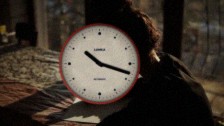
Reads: 10:18
